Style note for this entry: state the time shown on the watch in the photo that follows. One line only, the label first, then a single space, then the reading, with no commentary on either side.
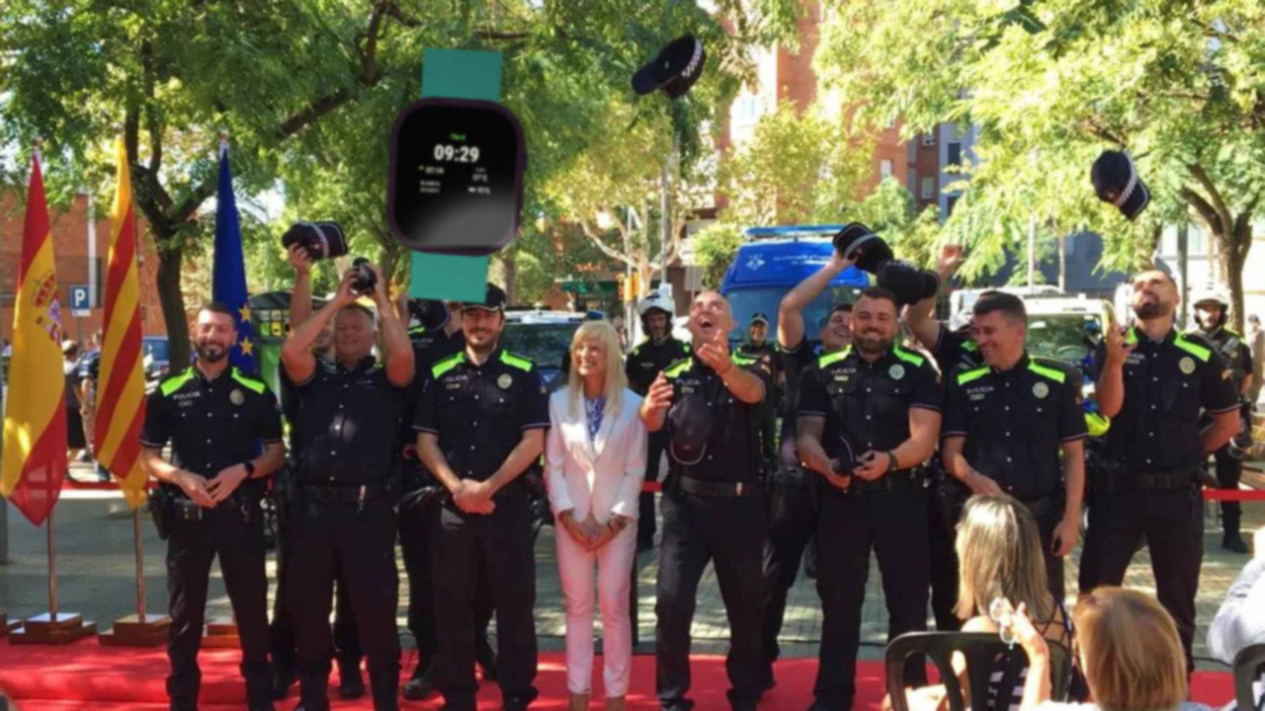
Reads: 9:29
